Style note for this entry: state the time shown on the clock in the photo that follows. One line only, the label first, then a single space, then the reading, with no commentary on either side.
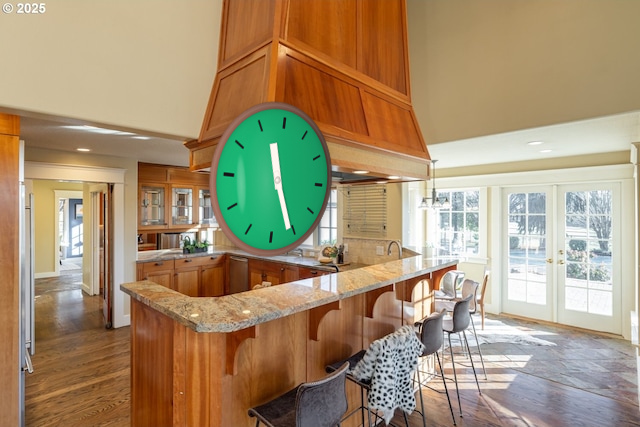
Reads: 11:26
